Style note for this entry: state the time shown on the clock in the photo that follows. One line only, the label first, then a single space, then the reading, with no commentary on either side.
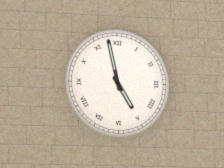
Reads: 4:58
